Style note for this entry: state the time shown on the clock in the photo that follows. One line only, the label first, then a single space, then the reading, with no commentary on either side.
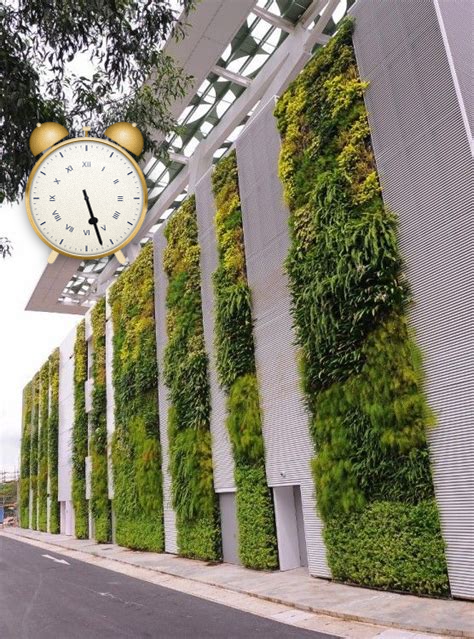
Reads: 5:27
